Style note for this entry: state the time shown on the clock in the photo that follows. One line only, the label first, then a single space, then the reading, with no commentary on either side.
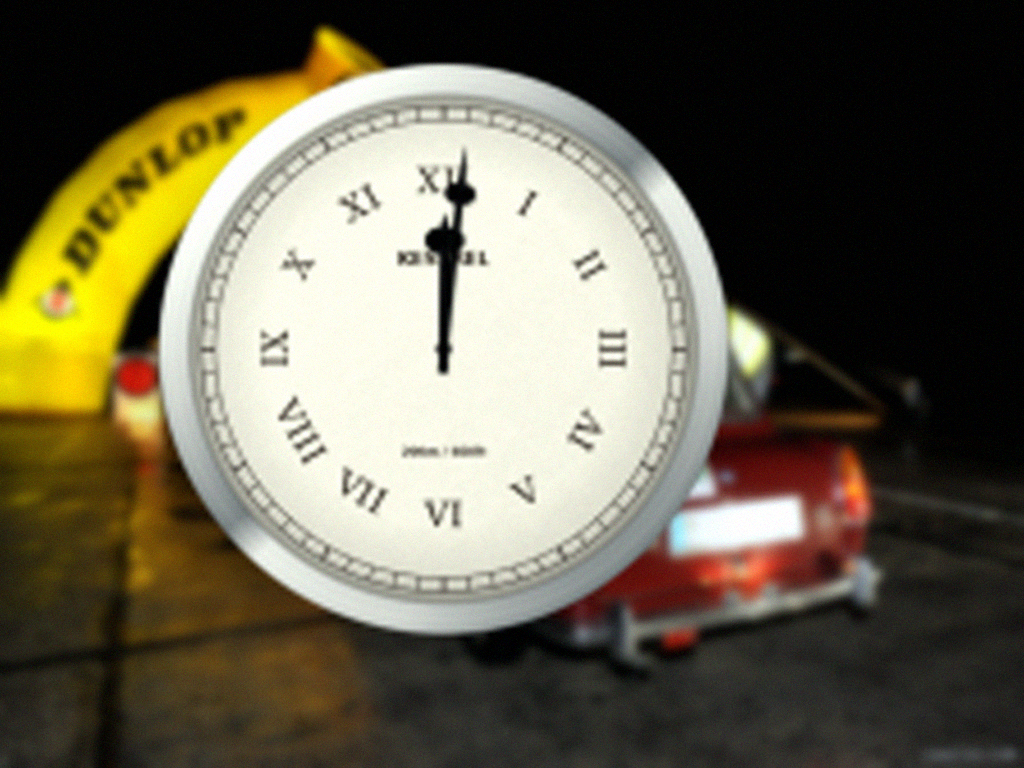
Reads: 12:01
